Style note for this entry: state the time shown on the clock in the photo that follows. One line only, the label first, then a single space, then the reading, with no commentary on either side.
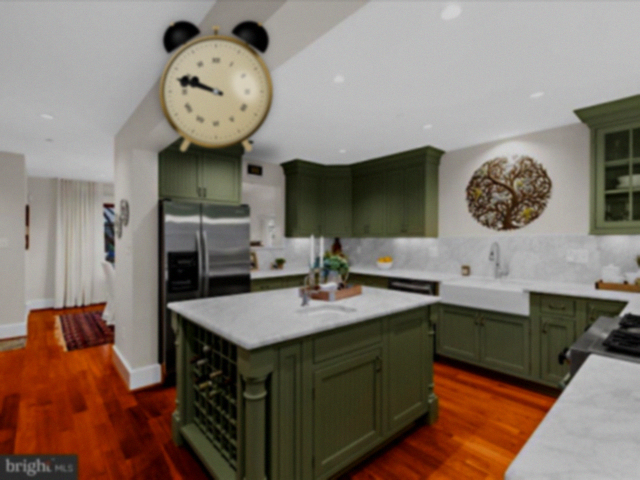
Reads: 9:48
